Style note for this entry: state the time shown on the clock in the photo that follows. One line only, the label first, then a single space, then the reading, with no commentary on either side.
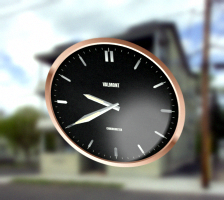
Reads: 9:40
